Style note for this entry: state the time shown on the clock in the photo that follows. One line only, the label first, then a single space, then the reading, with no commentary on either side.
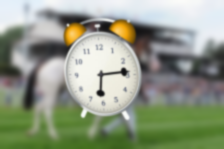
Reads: 6:14
